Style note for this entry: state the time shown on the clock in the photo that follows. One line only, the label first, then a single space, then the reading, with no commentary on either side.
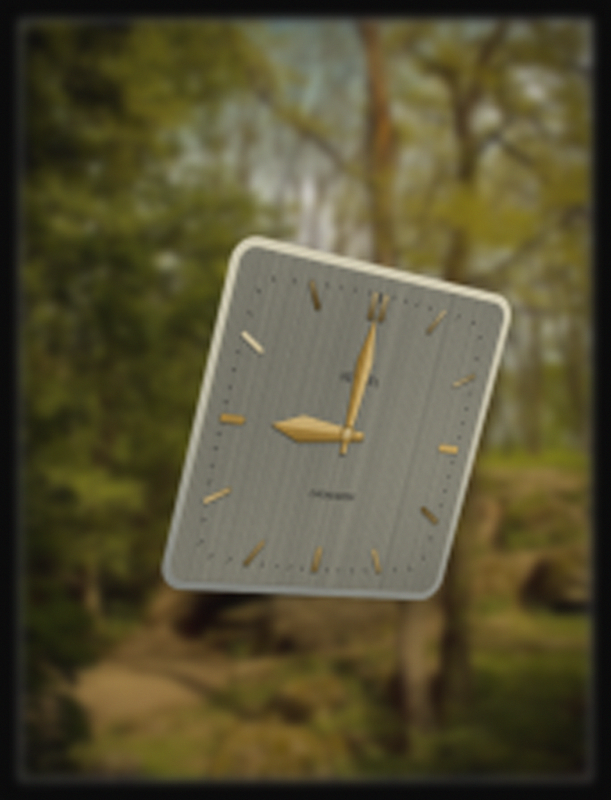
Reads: 9:00
